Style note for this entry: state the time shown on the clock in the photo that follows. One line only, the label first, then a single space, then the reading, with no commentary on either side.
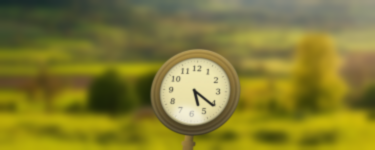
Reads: 5:21
